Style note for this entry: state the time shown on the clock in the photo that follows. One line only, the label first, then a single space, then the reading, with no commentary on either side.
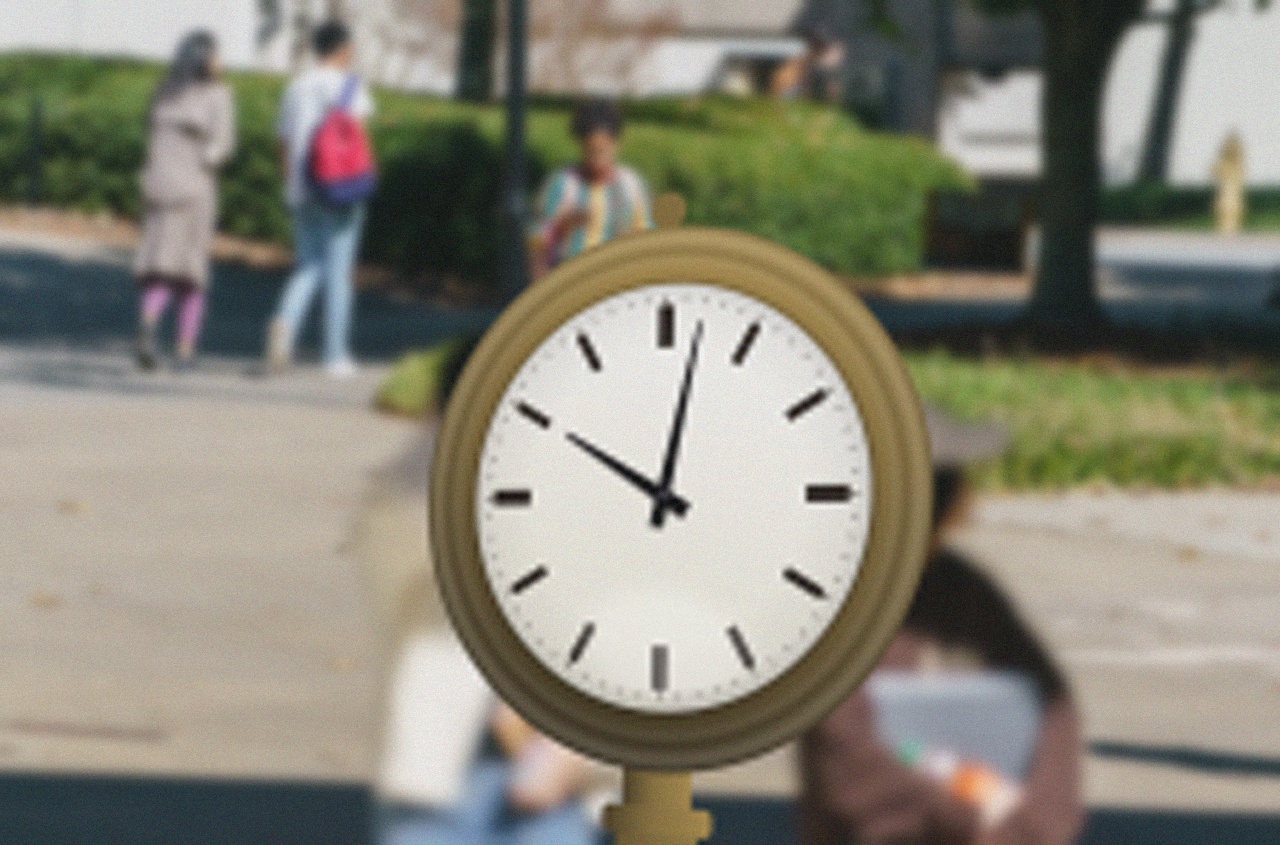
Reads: 10:02
